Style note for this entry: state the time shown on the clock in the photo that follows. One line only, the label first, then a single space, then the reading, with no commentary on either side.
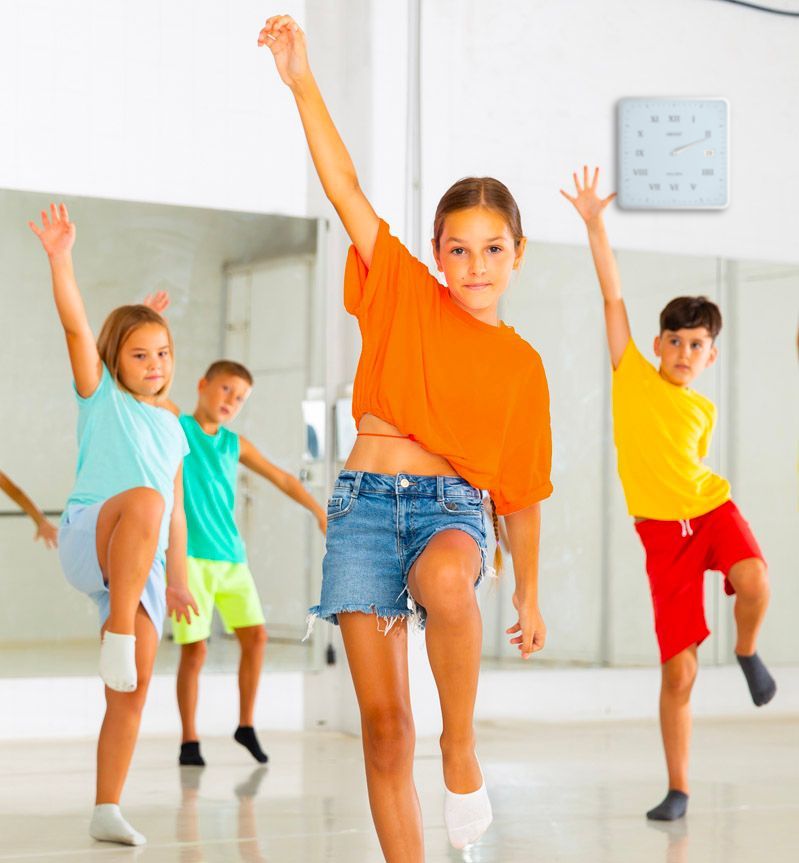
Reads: 2:11
